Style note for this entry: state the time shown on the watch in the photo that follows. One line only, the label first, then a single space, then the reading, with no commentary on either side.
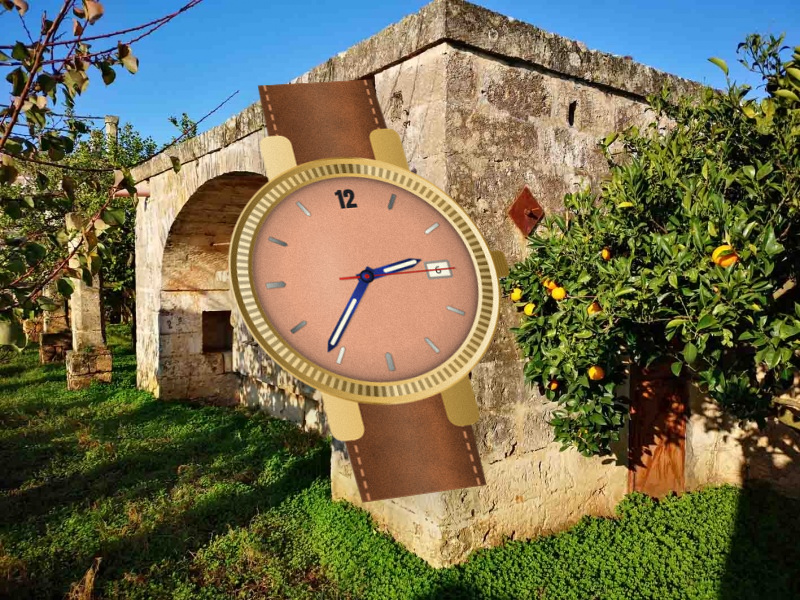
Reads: 2:36:15
